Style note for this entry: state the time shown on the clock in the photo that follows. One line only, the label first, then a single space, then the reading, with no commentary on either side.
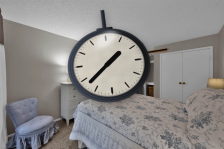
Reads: 1:38
